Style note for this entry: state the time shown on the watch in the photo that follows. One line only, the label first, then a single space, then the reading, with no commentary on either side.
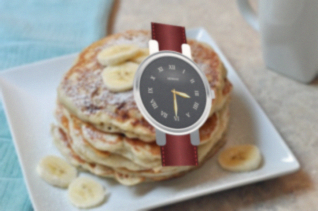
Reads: 3:30
